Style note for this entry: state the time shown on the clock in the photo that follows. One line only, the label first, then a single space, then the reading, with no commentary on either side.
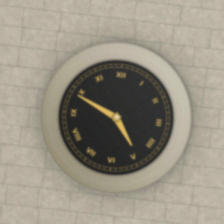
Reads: 4:49
